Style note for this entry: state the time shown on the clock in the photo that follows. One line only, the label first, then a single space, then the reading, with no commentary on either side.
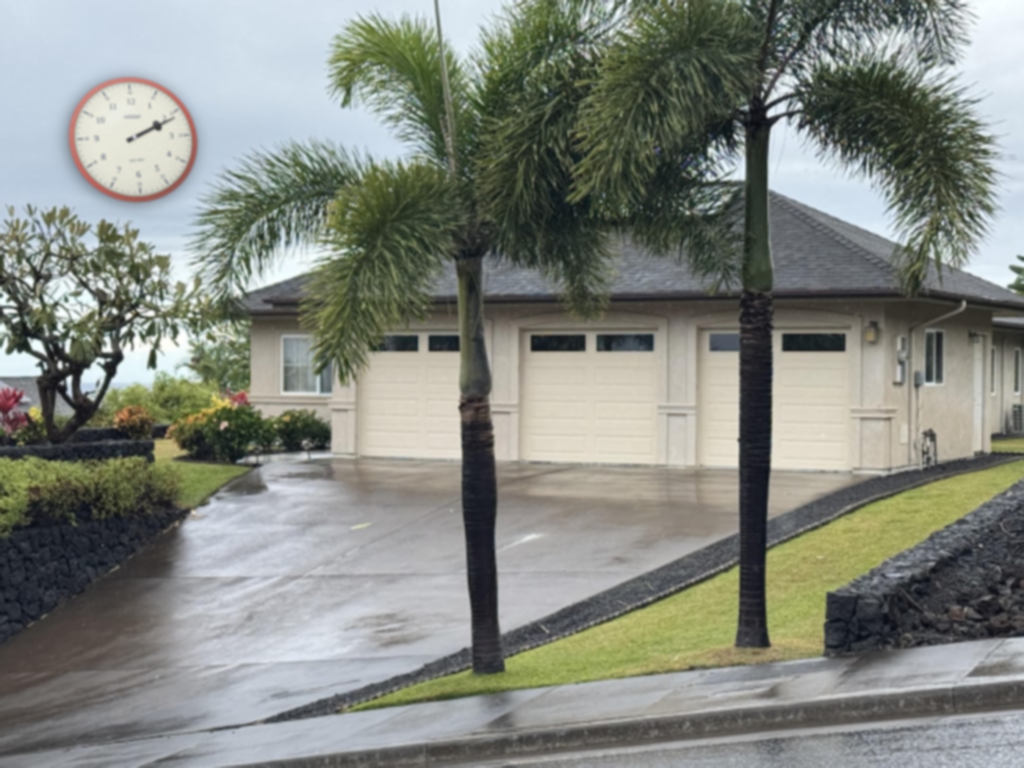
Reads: 2:11
